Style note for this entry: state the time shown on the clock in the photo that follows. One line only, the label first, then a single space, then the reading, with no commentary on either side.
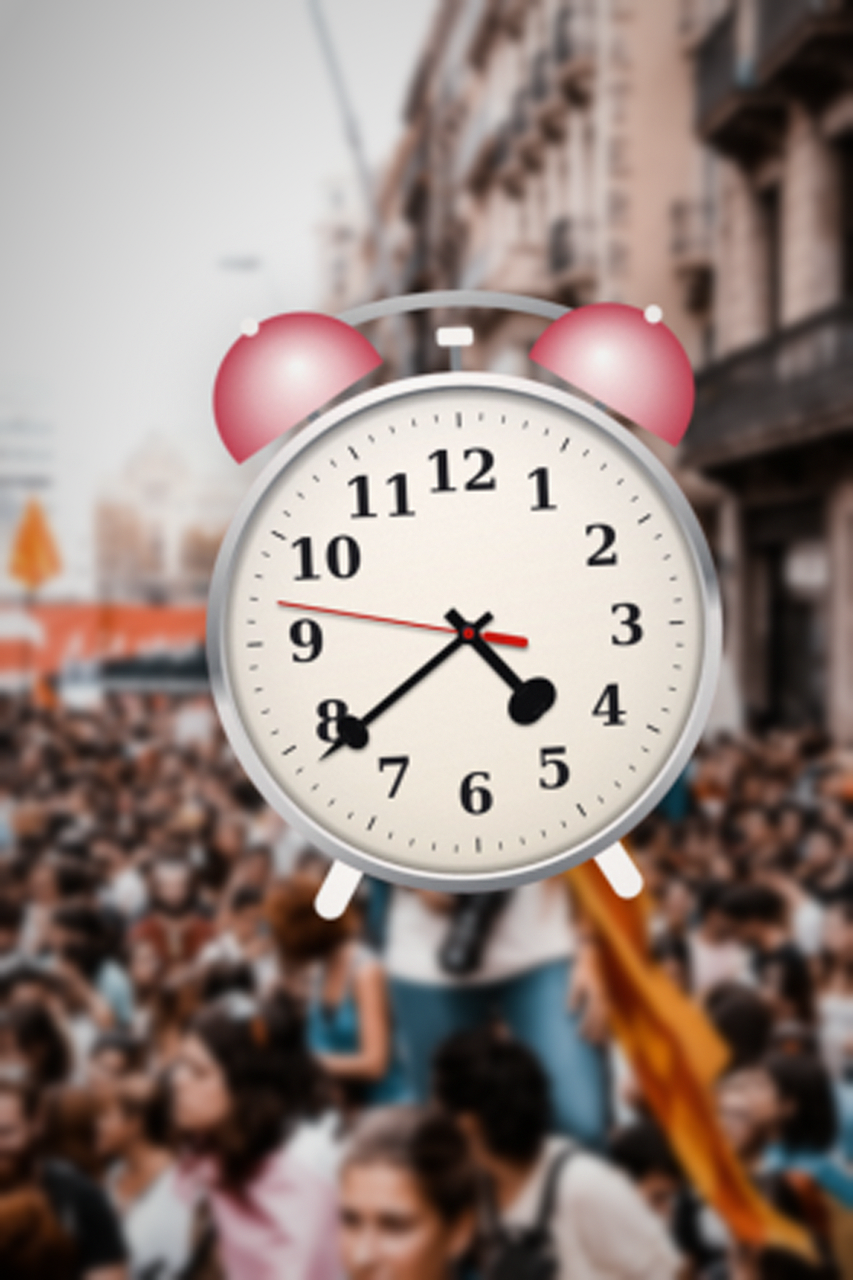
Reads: 4:38:47
